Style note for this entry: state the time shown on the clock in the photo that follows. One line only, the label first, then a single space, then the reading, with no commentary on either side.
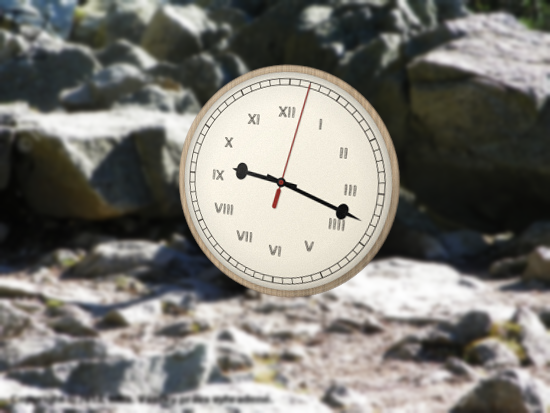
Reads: 9:18:02
